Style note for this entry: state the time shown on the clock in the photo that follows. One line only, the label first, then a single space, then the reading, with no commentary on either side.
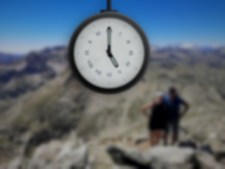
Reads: 5:00
